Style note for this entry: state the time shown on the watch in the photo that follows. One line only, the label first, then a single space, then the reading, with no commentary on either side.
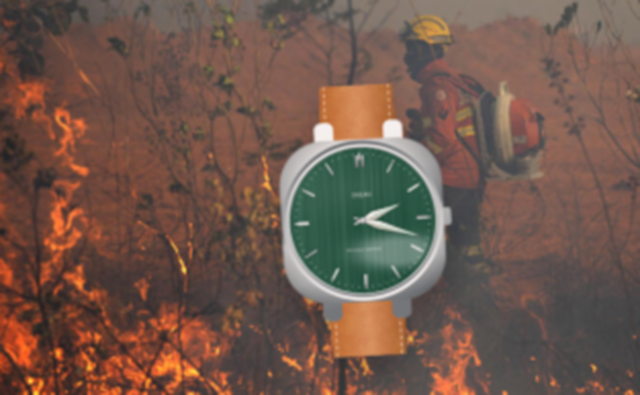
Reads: 2:18
